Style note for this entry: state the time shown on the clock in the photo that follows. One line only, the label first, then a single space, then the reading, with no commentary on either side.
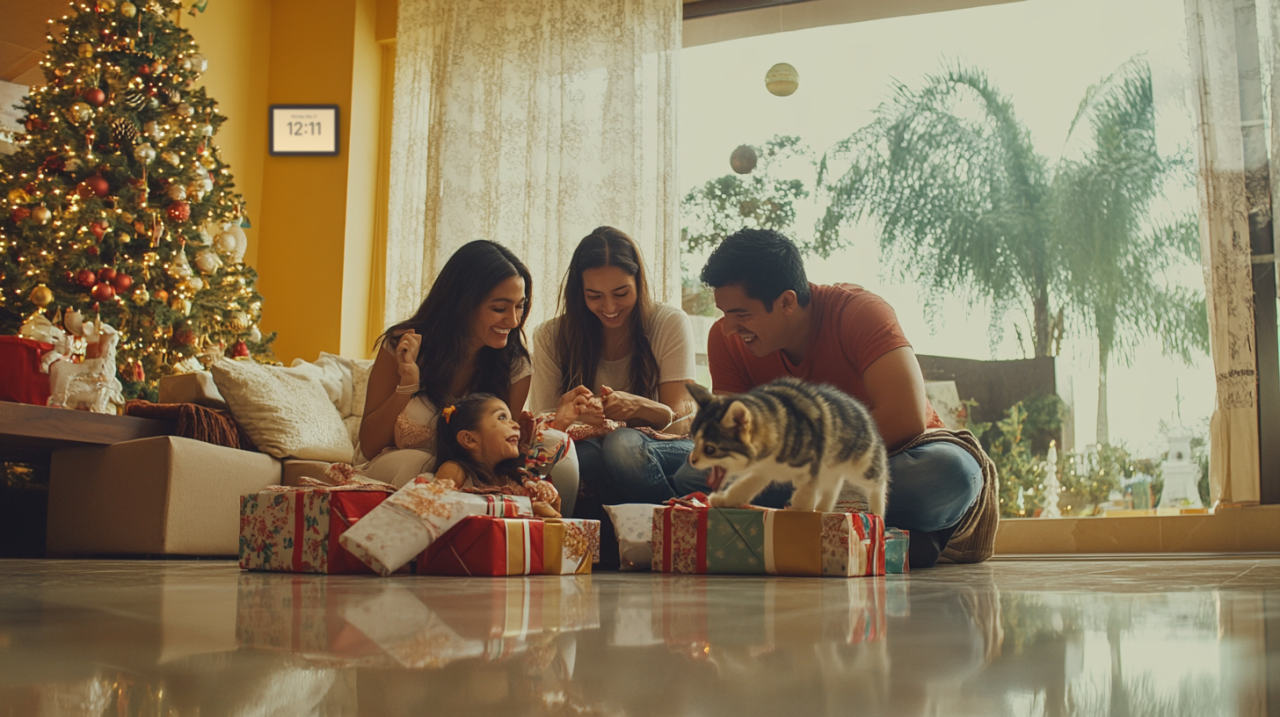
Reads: 12:11
